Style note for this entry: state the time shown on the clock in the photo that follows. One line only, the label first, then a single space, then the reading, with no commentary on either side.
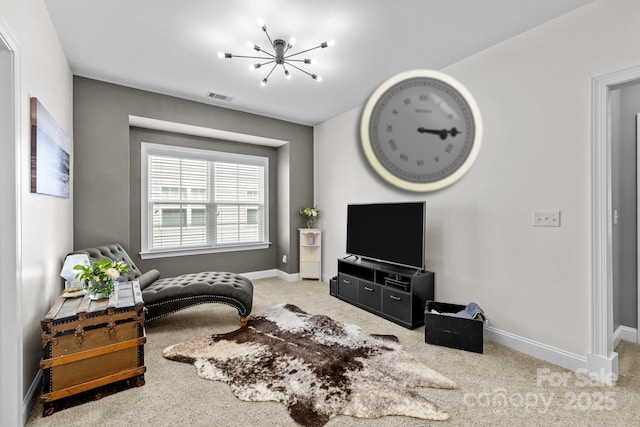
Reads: 3:15
